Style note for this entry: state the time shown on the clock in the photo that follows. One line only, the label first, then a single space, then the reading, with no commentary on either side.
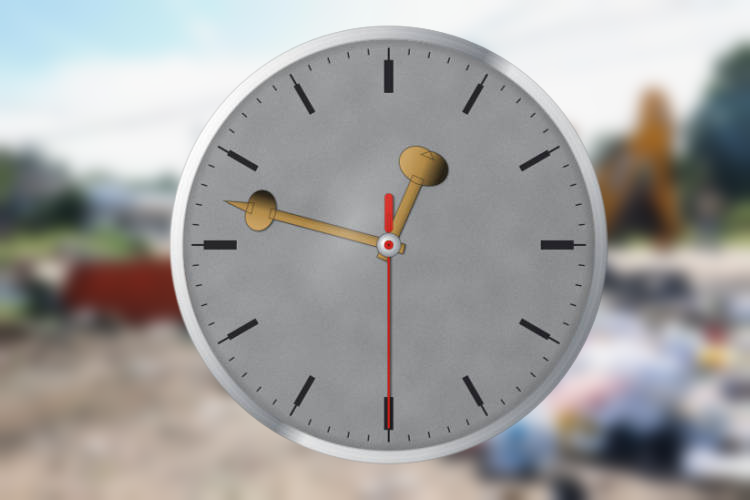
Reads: 12:47:30
